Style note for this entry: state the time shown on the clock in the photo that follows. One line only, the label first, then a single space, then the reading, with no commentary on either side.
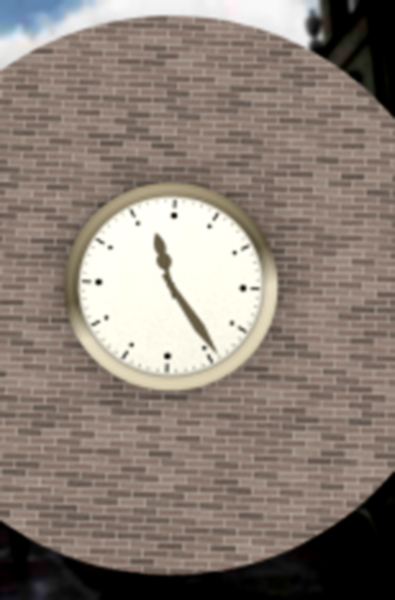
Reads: 11:24
